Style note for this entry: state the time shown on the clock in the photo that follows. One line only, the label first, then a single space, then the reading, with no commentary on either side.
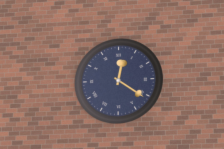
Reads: 12:21
